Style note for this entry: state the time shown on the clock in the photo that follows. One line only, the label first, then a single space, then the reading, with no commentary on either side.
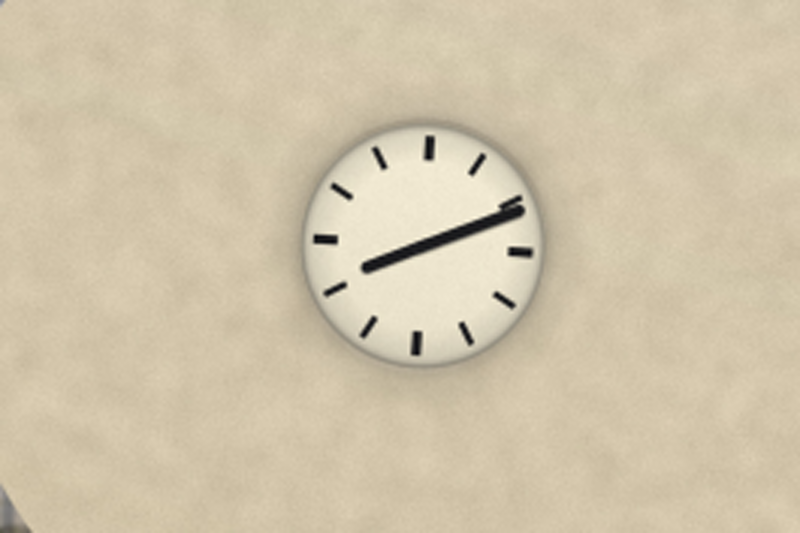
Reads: 8:11
